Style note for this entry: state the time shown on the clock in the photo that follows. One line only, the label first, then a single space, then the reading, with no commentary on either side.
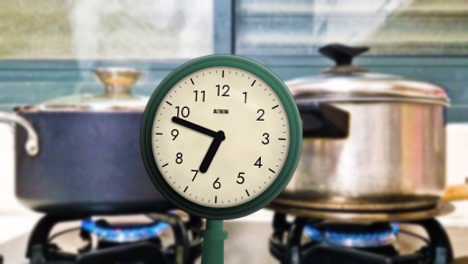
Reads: 6:48
